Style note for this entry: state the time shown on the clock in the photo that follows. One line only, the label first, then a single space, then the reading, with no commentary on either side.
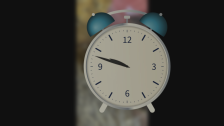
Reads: 9:48
